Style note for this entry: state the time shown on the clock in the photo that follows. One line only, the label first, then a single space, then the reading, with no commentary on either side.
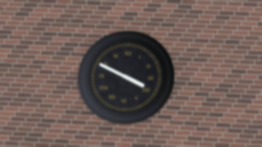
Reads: 3:49
